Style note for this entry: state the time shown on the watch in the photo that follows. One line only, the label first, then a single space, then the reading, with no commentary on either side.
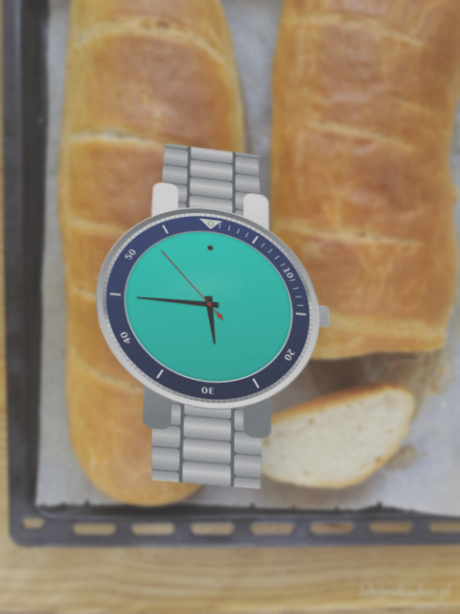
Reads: 5:44:53
